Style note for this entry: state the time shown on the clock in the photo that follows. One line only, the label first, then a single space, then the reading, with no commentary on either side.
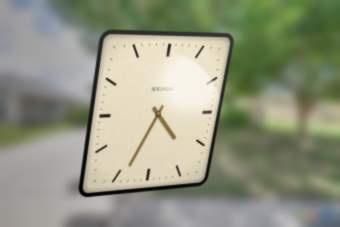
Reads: 4:34
